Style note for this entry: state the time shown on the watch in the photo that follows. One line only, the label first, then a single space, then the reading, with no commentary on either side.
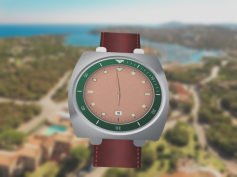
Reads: 5:59
